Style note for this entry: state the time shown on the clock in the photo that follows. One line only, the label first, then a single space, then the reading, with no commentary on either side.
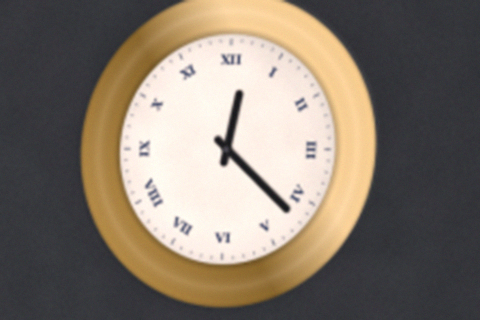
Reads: 12:22
